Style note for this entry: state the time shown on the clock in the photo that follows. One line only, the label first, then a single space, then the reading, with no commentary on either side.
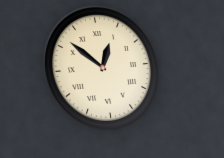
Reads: 12:52
